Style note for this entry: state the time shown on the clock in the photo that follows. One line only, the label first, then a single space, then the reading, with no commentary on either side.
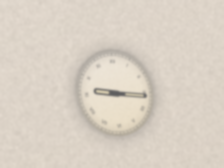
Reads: 9:16
